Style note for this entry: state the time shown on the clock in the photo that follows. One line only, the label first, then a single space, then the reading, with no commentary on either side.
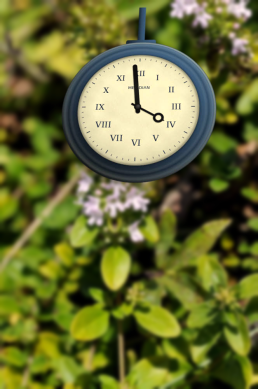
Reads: 3:59
